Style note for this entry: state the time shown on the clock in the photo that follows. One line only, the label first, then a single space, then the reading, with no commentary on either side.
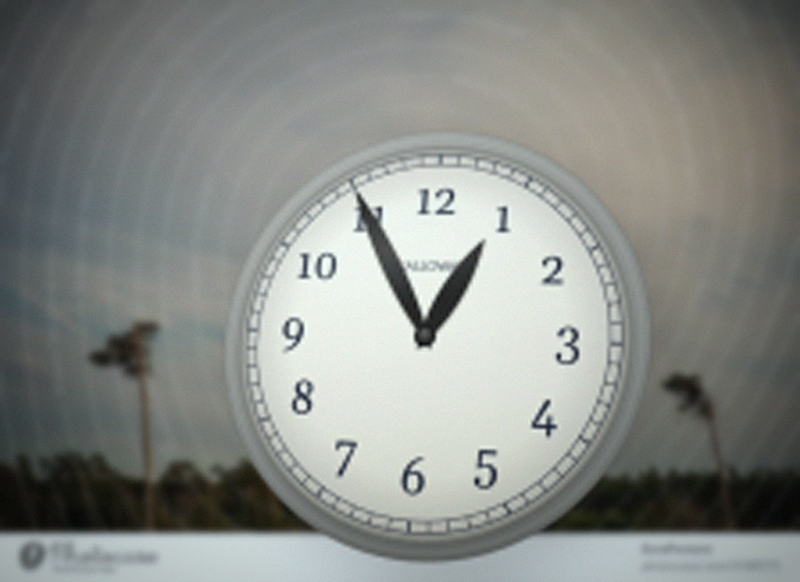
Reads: 12:55
